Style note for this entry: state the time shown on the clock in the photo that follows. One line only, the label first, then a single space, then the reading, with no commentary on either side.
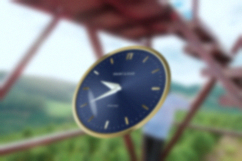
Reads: 9:40
